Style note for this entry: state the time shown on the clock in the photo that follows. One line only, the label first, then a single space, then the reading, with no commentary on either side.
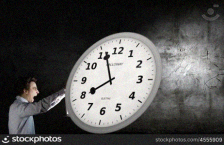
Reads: 7:56
